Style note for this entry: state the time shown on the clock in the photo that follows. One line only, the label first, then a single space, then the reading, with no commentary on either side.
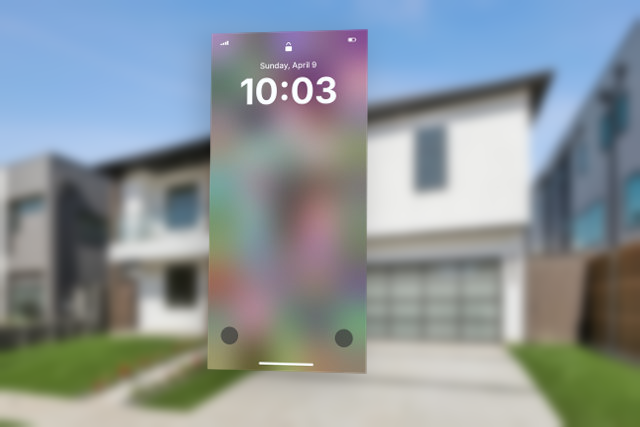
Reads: 10:03
